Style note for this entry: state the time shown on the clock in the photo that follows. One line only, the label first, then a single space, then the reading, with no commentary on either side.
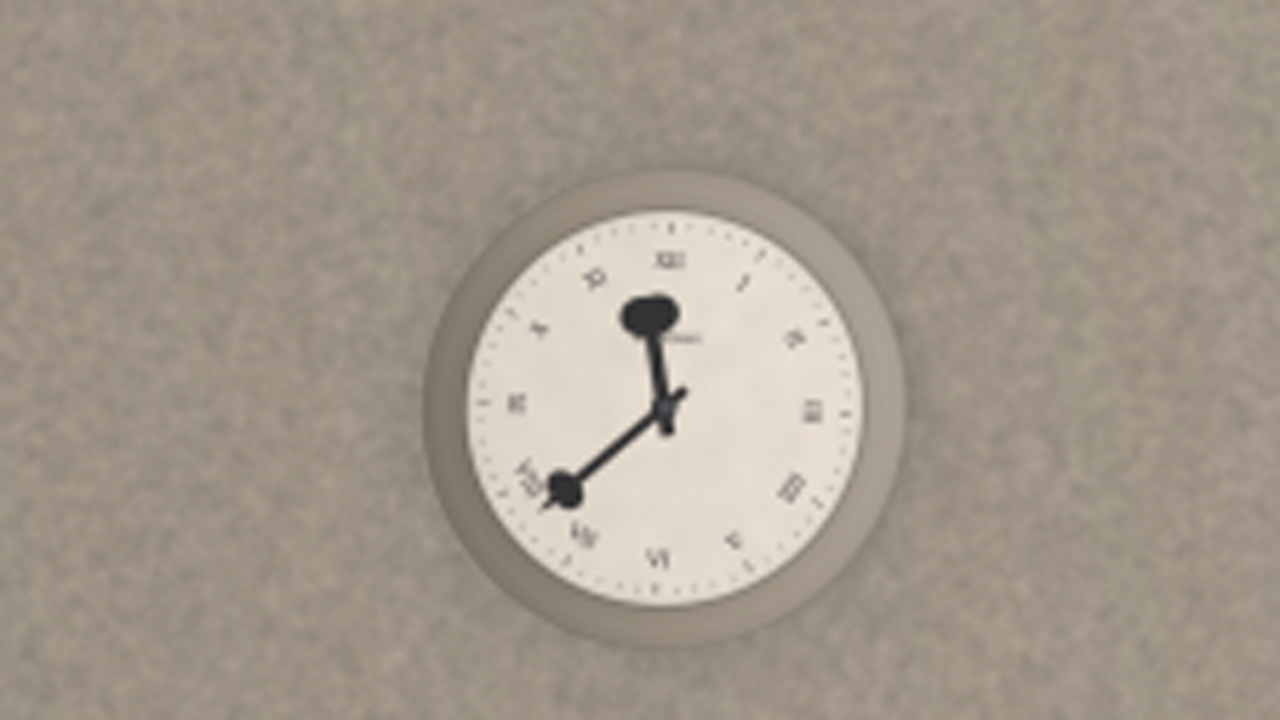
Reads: 11:38
